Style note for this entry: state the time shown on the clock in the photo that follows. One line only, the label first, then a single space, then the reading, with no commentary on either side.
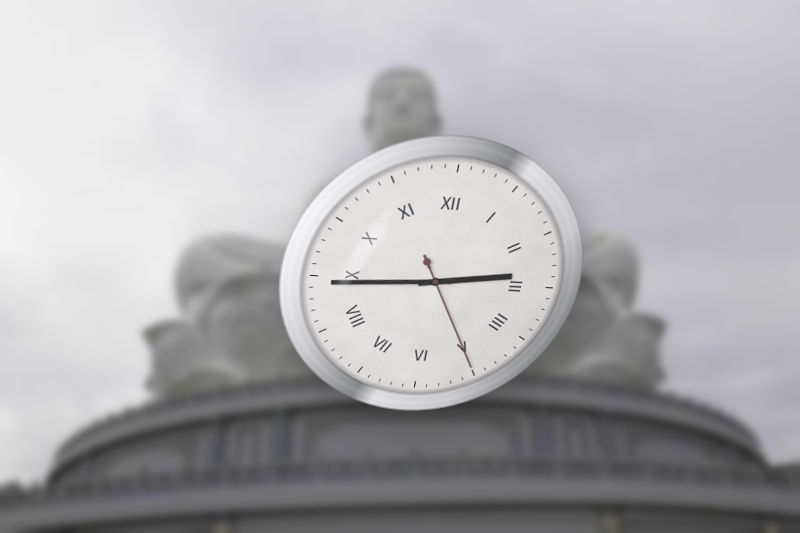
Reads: 2:44:25
